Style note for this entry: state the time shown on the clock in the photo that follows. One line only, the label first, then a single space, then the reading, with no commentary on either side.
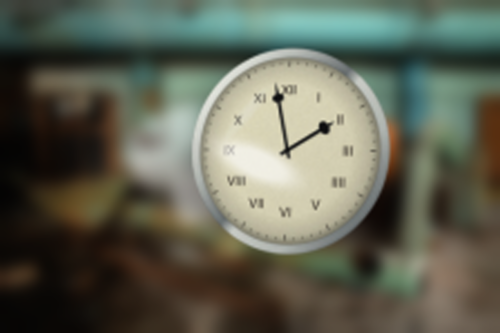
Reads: 1:58
